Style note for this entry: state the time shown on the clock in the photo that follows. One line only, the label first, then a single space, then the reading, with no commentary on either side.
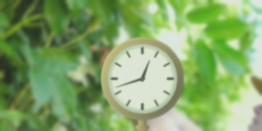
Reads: 12:42
